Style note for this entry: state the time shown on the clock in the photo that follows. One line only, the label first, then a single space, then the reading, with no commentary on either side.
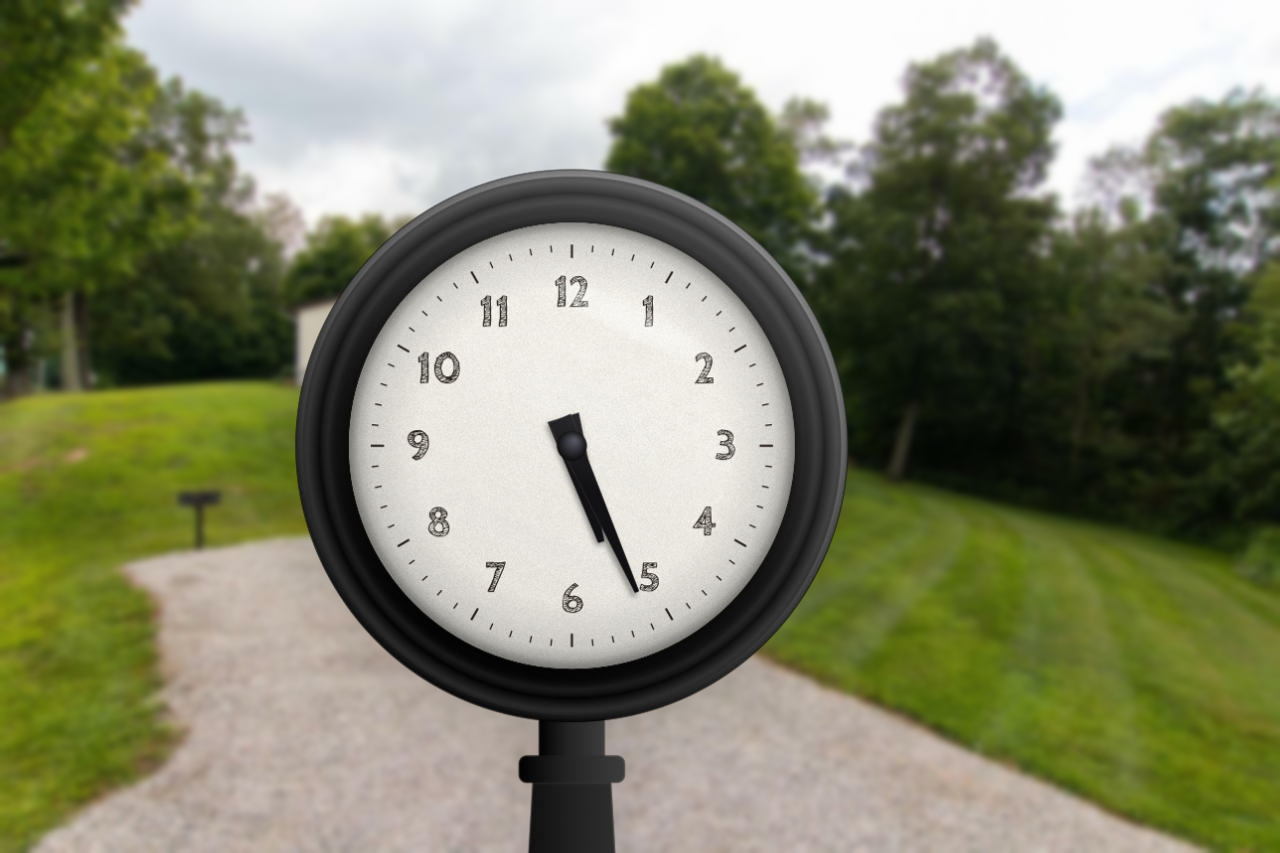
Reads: 5:26
